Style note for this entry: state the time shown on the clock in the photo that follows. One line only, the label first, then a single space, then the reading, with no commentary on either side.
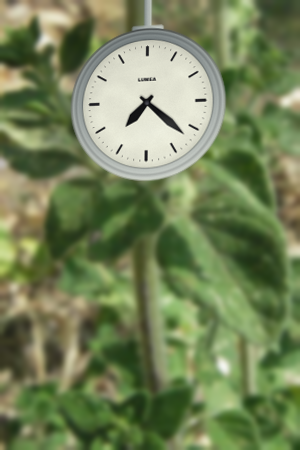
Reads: 7:22
